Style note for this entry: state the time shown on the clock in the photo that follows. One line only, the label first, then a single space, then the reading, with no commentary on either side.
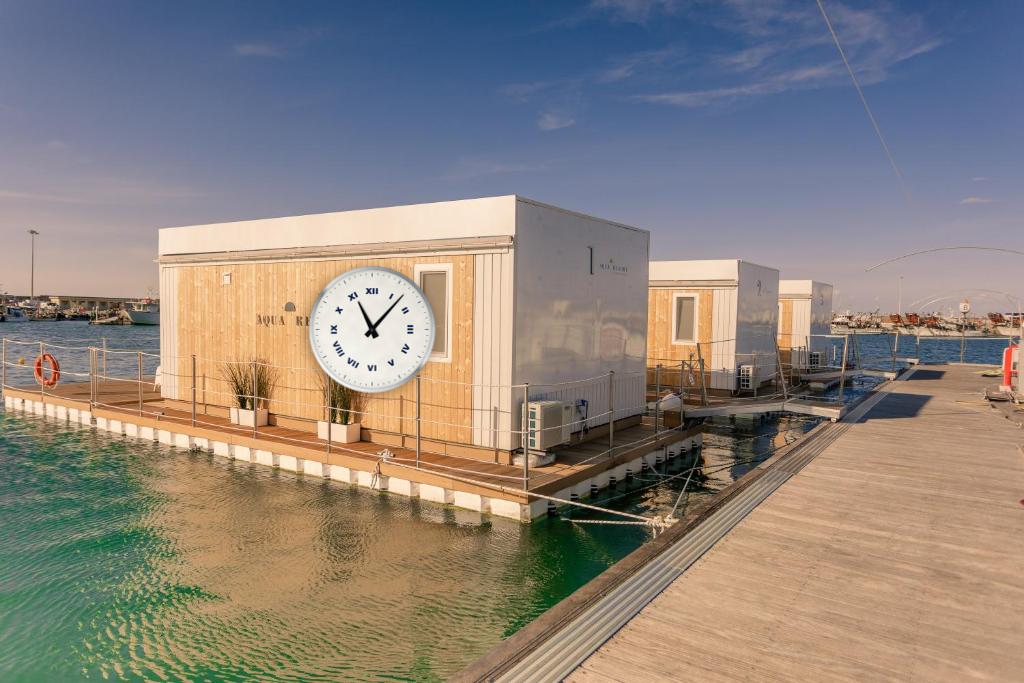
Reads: 11:07
